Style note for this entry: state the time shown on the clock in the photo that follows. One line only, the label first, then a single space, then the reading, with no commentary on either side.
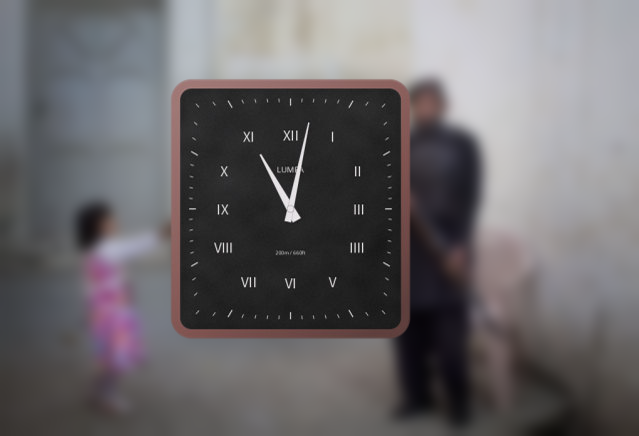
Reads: 11:02
